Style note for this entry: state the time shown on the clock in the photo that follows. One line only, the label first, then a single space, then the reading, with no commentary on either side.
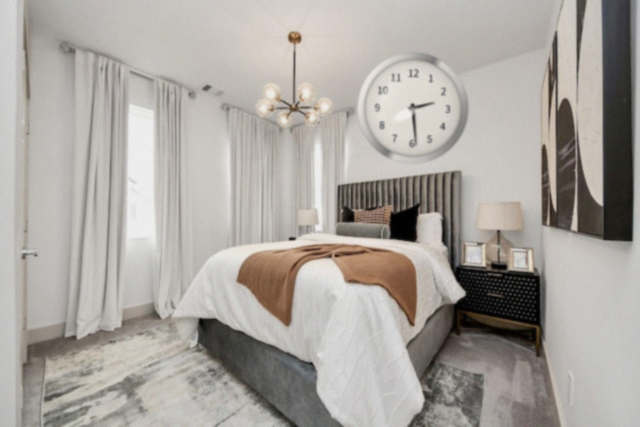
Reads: 2:29
